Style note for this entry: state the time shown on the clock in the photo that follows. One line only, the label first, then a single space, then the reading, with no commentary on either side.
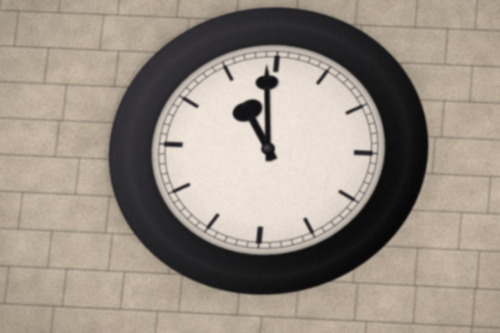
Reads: 10:59
